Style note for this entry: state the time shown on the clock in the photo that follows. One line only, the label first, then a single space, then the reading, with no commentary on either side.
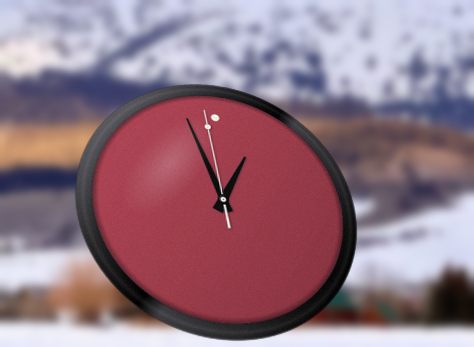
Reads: 12:56:59
